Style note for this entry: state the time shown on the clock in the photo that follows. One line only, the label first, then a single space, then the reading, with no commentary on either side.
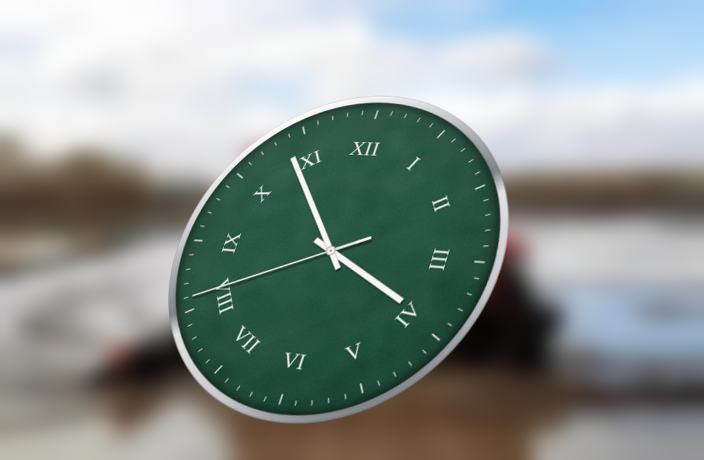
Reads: 3:53:41
